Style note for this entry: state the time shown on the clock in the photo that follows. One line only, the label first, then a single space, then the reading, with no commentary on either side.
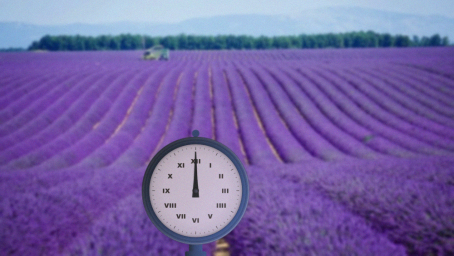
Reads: 12:00
